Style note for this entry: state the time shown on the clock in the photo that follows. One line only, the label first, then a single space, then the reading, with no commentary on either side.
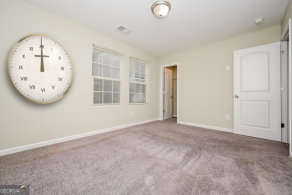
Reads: 12:00
